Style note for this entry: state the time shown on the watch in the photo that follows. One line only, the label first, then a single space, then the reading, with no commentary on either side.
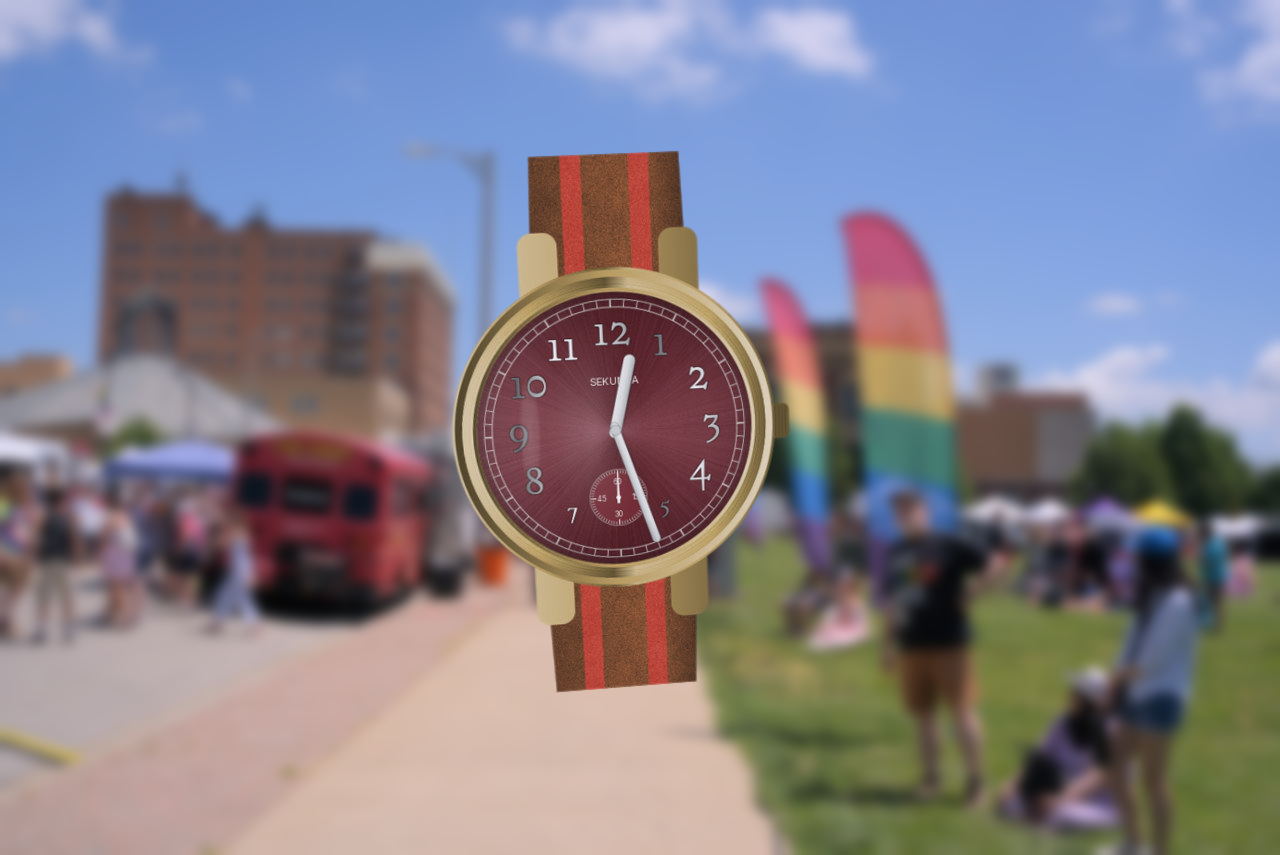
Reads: 12:27
